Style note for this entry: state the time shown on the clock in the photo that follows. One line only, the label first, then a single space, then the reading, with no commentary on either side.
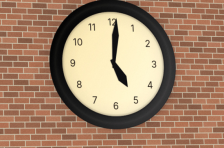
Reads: 5:01
